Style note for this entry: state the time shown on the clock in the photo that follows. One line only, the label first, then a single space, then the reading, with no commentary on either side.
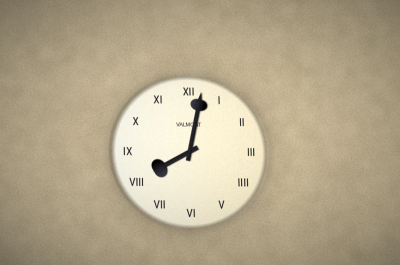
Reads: 8:02
